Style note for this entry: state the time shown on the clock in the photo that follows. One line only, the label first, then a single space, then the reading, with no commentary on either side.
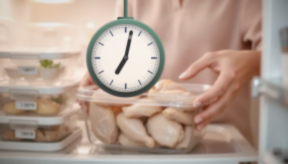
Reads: 7:02
